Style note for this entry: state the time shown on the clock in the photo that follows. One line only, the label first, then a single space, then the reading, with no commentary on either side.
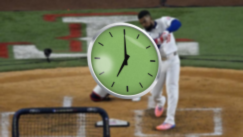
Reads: 7:00
